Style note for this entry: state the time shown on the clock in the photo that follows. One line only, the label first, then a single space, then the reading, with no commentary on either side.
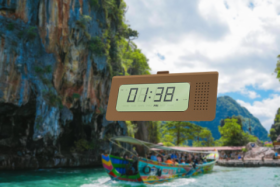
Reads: 1:38
